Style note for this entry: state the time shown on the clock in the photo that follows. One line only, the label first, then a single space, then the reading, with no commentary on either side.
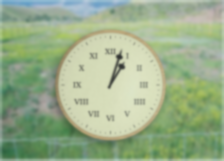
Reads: 1:03
